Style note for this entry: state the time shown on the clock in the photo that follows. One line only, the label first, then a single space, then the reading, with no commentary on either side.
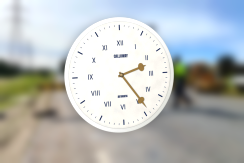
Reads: 2:24
